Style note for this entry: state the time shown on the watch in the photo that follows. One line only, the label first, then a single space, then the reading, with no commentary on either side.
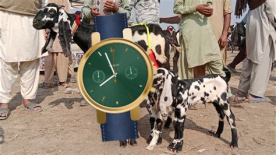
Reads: 7:57
